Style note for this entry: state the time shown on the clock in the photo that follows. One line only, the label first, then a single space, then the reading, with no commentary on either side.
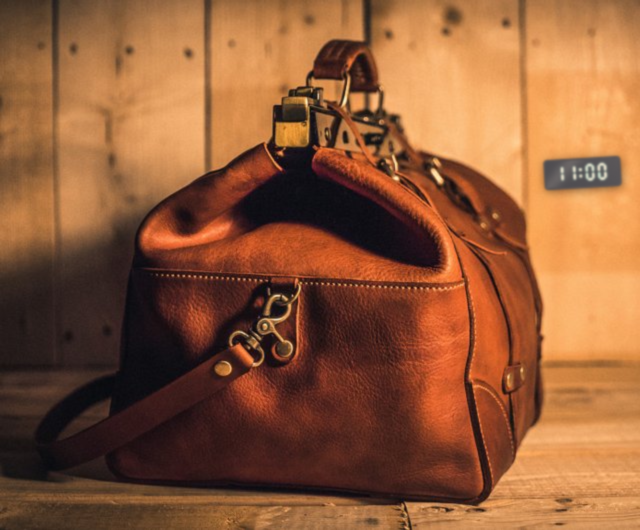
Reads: 11:00
